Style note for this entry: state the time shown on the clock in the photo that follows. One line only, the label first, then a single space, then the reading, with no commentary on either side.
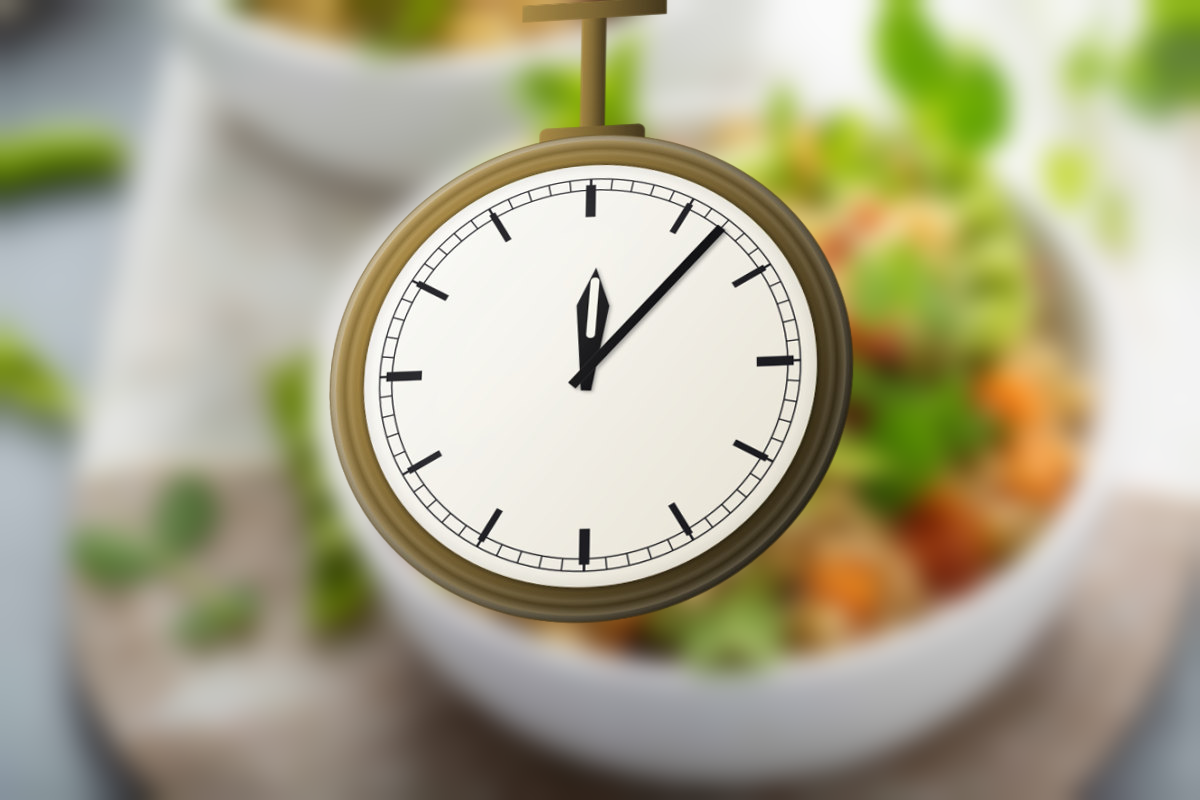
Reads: 12:07
